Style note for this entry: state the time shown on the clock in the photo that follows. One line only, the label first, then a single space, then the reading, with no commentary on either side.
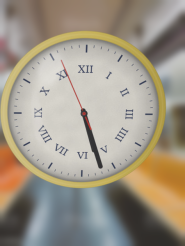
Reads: 5:26:56
